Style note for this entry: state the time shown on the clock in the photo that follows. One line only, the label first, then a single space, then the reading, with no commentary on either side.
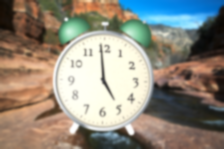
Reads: 4:59
